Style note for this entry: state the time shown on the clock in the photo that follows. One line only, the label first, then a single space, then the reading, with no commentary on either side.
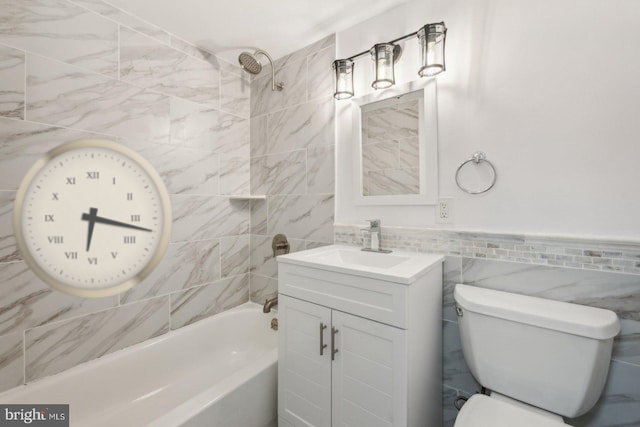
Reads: 6:17
